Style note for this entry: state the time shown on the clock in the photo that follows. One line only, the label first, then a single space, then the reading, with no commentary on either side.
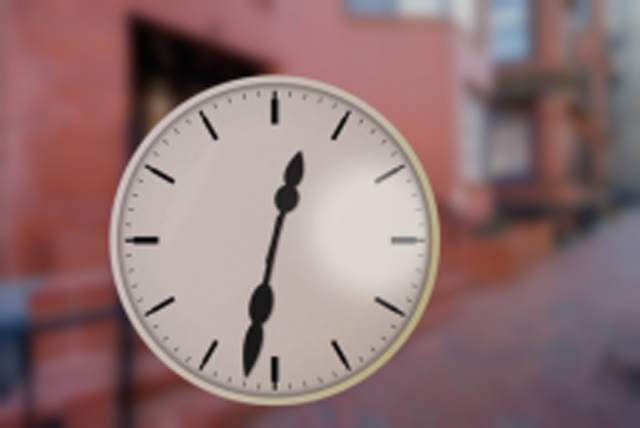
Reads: 12:32
